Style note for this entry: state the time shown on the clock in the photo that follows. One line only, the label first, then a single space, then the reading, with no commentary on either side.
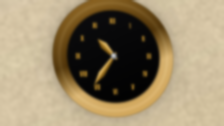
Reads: 10:36
